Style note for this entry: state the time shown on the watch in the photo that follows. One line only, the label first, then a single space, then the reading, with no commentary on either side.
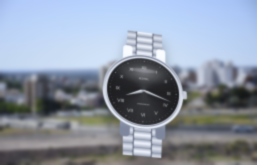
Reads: 8:18
